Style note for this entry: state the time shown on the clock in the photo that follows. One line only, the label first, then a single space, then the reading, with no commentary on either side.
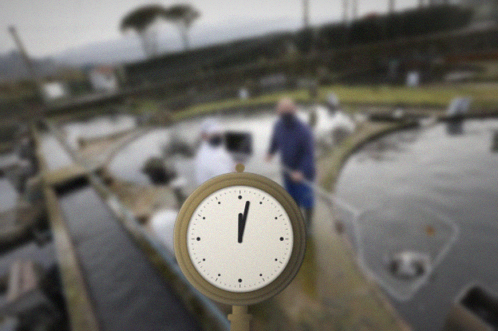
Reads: 12:02
